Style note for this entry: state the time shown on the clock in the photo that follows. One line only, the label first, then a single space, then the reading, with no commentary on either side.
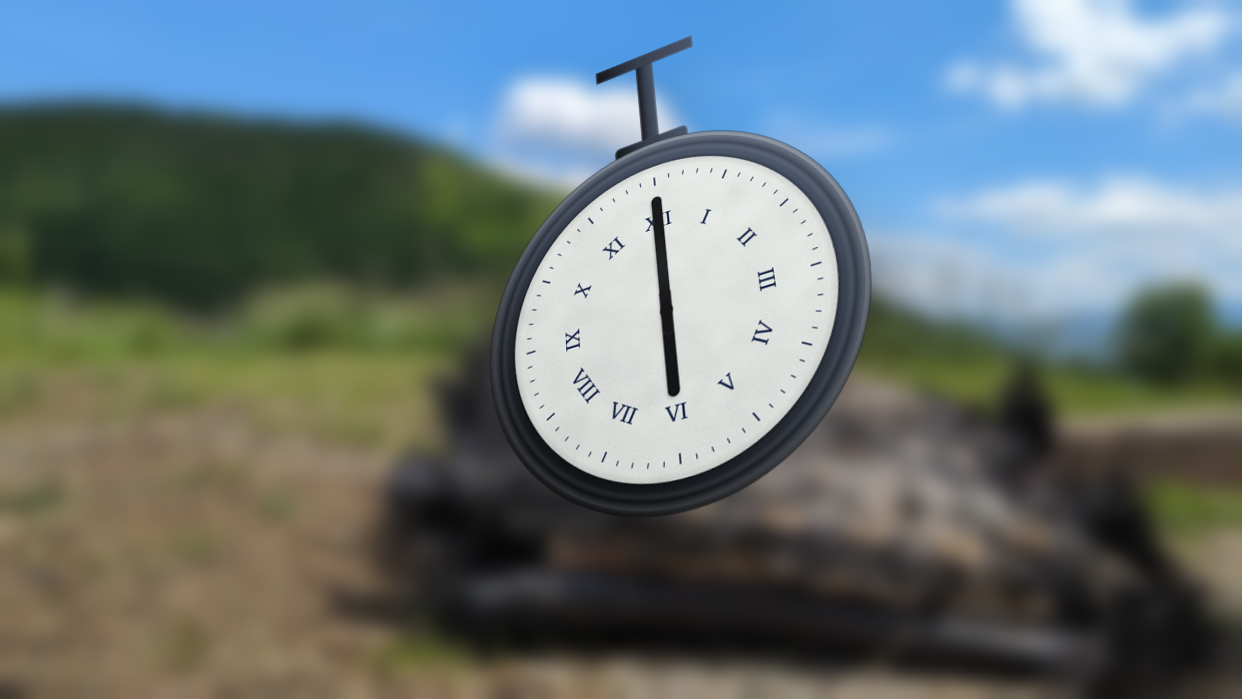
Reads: 6:00
